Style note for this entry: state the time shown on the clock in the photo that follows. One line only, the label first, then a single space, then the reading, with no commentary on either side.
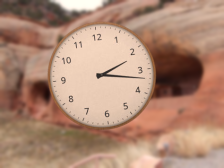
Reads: 2:17
